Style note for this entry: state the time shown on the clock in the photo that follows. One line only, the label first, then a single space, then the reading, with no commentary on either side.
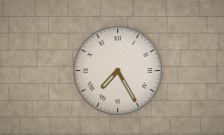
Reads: 7:25
